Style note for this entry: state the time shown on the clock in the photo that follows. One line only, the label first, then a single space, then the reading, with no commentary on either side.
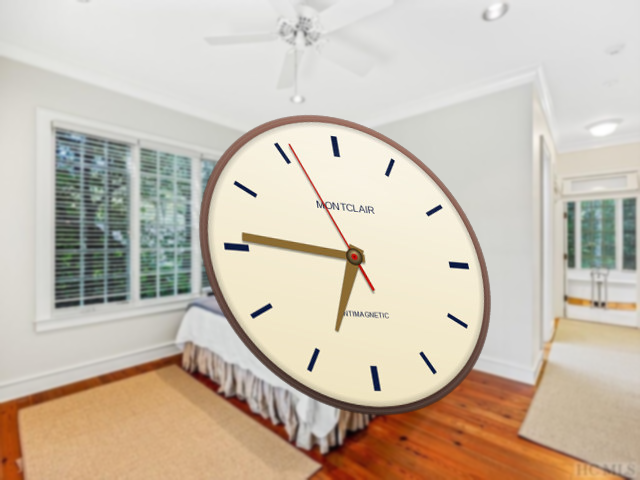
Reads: 6:45:56
